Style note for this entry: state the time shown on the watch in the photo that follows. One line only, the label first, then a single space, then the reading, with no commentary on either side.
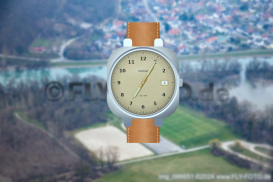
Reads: 7:05
